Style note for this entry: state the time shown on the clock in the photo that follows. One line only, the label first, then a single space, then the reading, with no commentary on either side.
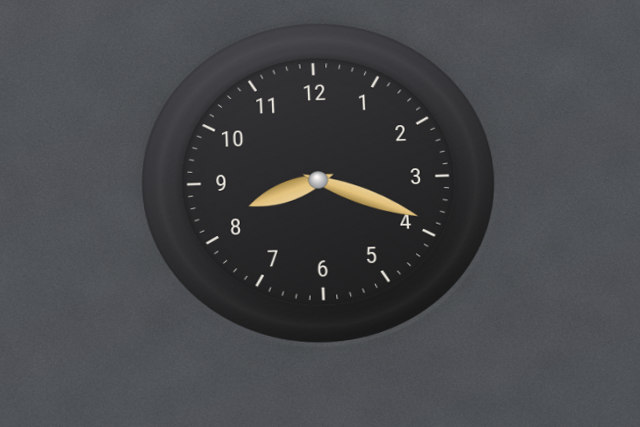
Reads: 8:19
